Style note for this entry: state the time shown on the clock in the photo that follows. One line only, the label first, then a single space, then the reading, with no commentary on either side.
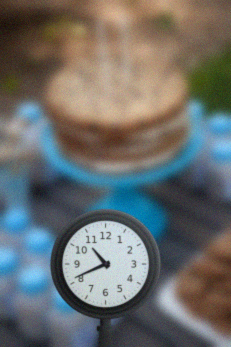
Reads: 10:41
